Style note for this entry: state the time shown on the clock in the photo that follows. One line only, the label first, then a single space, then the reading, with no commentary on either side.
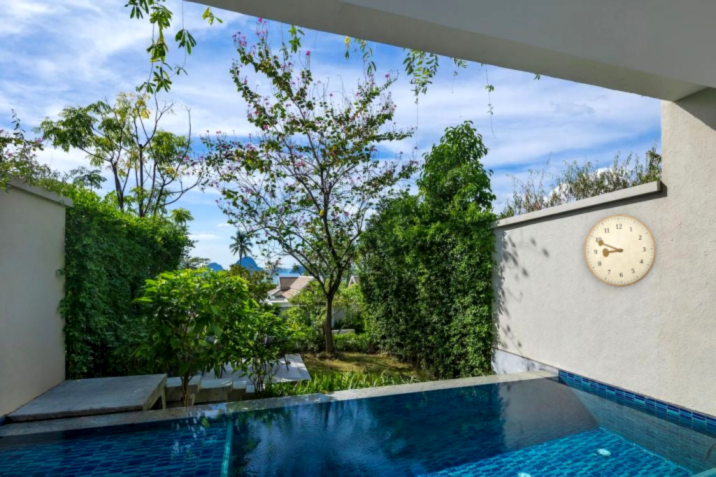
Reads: 8:49
